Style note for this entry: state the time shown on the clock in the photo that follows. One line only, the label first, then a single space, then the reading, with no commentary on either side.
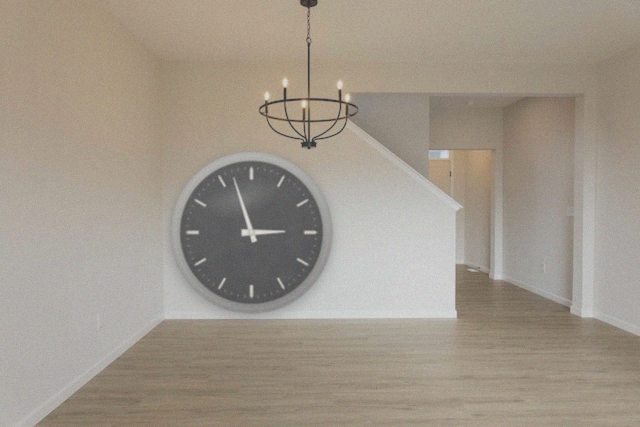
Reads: 2:57
